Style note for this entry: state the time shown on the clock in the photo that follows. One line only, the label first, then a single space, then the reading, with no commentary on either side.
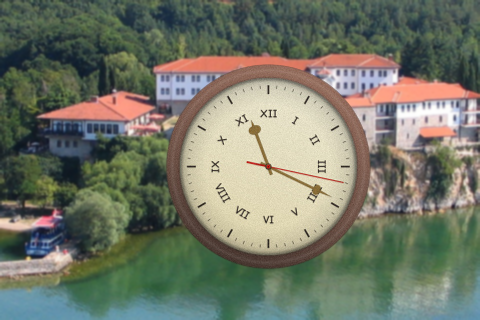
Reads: 11:19:17
